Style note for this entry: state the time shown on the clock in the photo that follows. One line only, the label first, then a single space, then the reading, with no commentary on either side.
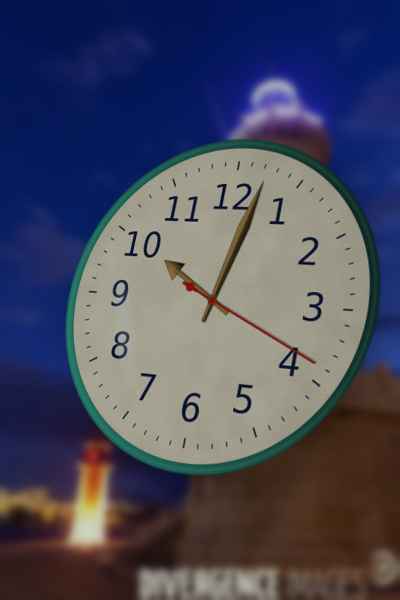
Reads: 10:02:19
